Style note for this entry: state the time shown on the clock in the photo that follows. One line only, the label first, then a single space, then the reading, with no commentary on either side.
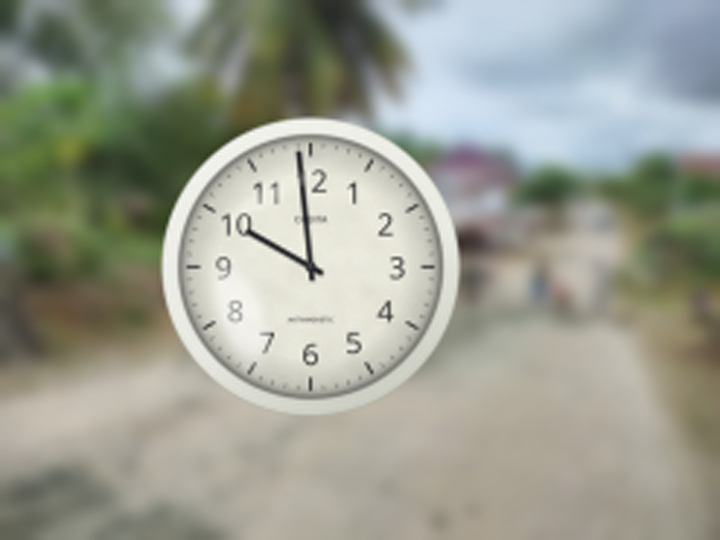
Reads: 9:59
